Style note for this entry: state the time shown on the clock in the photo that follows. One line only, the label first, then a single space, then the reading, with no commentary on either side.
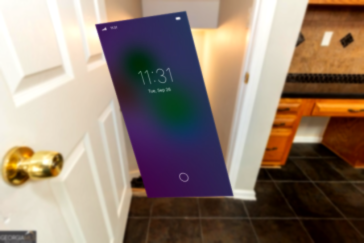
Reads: 11:31
